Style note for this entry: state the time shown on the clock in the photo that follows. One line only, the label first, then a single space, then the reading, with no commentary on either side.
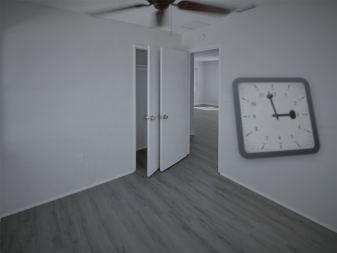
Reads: 2:58
